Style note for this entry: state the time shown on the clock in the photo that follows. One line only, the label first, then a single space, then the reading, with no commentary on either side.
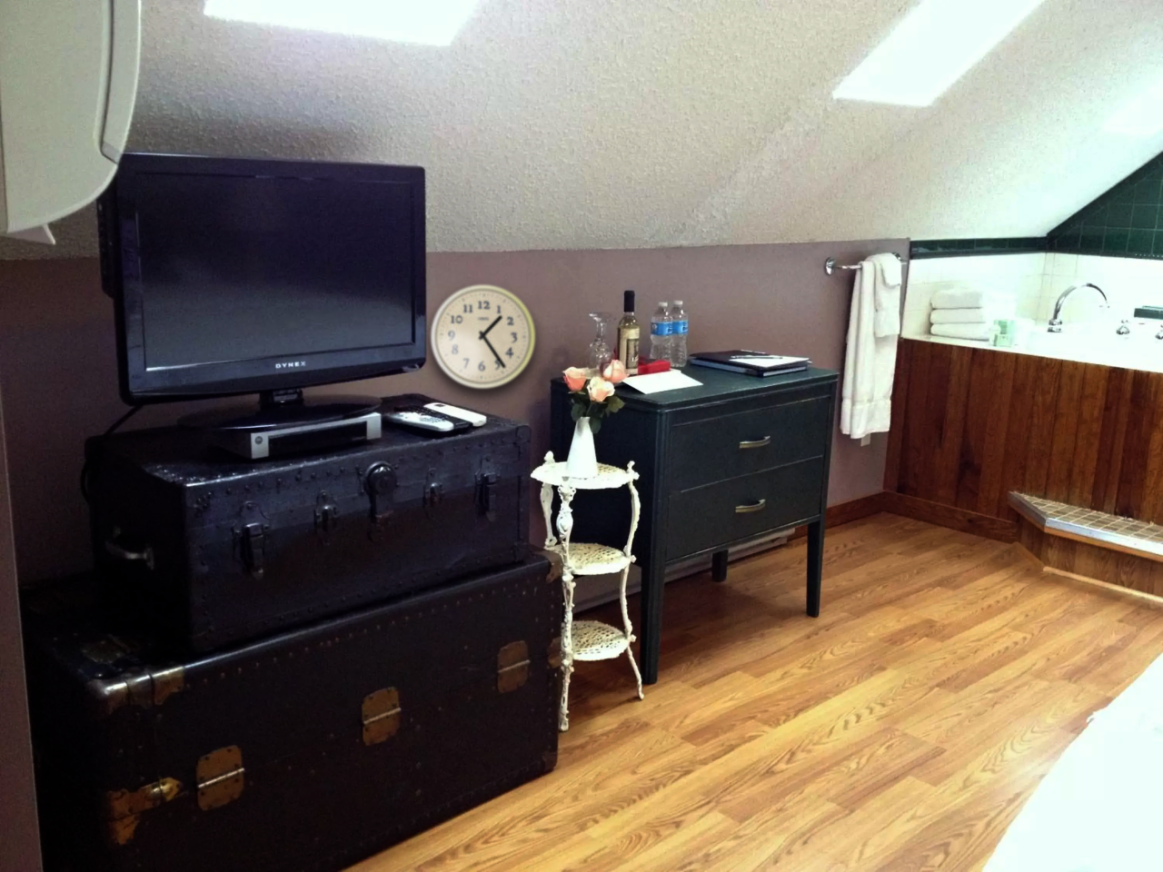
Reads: 1:24
